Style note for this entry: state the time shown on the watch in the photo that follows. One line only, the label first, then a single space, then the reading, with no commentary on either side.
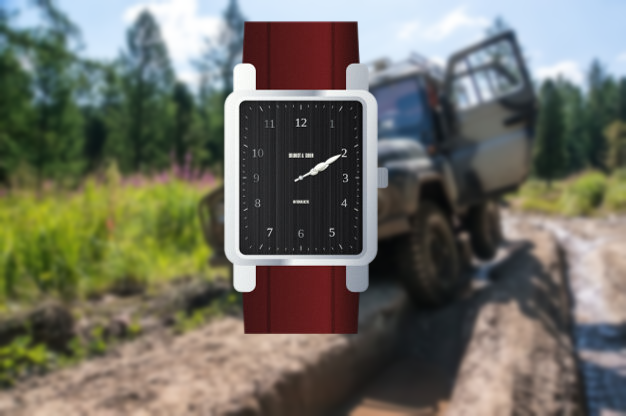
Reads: 2:10
